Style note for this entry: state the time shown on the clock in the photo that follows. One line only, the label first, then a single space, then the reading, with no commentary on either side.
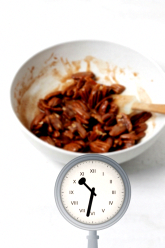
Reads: 10:32
